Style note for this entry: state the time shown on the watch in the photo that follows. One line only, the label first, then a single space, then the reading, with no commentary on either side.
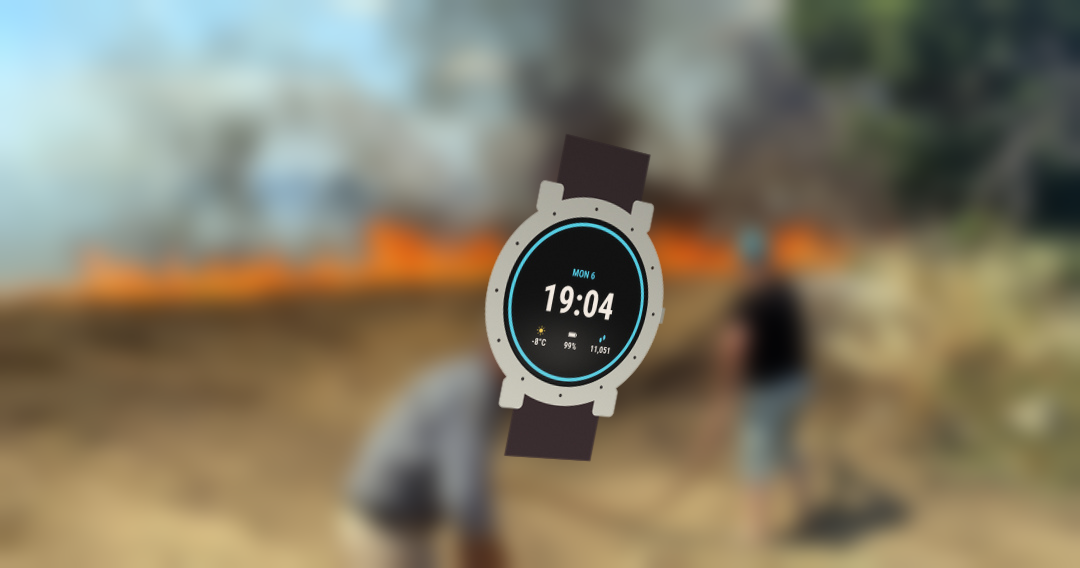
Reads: 19:04
